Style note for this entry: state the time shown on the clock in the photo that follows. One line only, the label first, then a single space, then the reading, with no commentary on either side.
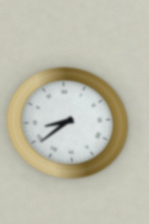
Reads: 8:39
